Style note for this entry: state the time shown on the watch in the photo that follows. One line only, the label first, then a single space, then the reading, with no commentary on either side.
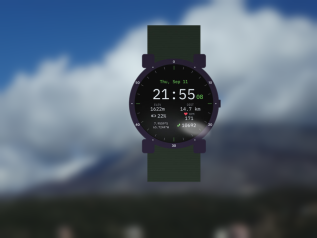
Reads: 21:55
